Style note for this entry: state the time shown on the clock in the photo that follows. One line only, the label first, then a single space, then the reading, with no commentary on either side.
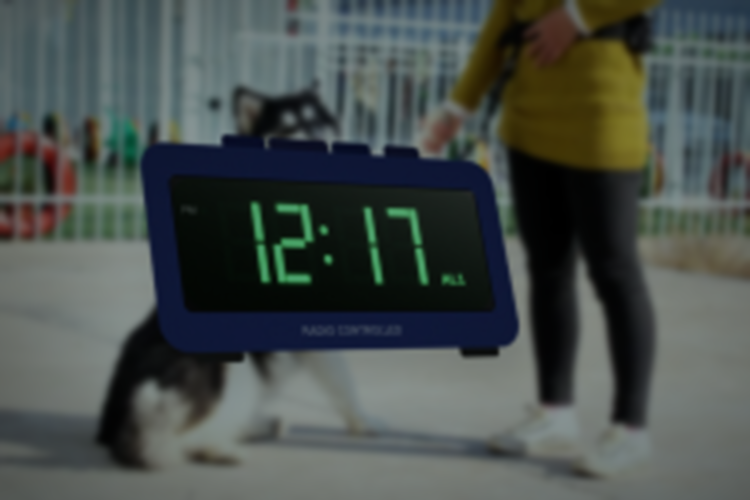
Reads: 12:17
